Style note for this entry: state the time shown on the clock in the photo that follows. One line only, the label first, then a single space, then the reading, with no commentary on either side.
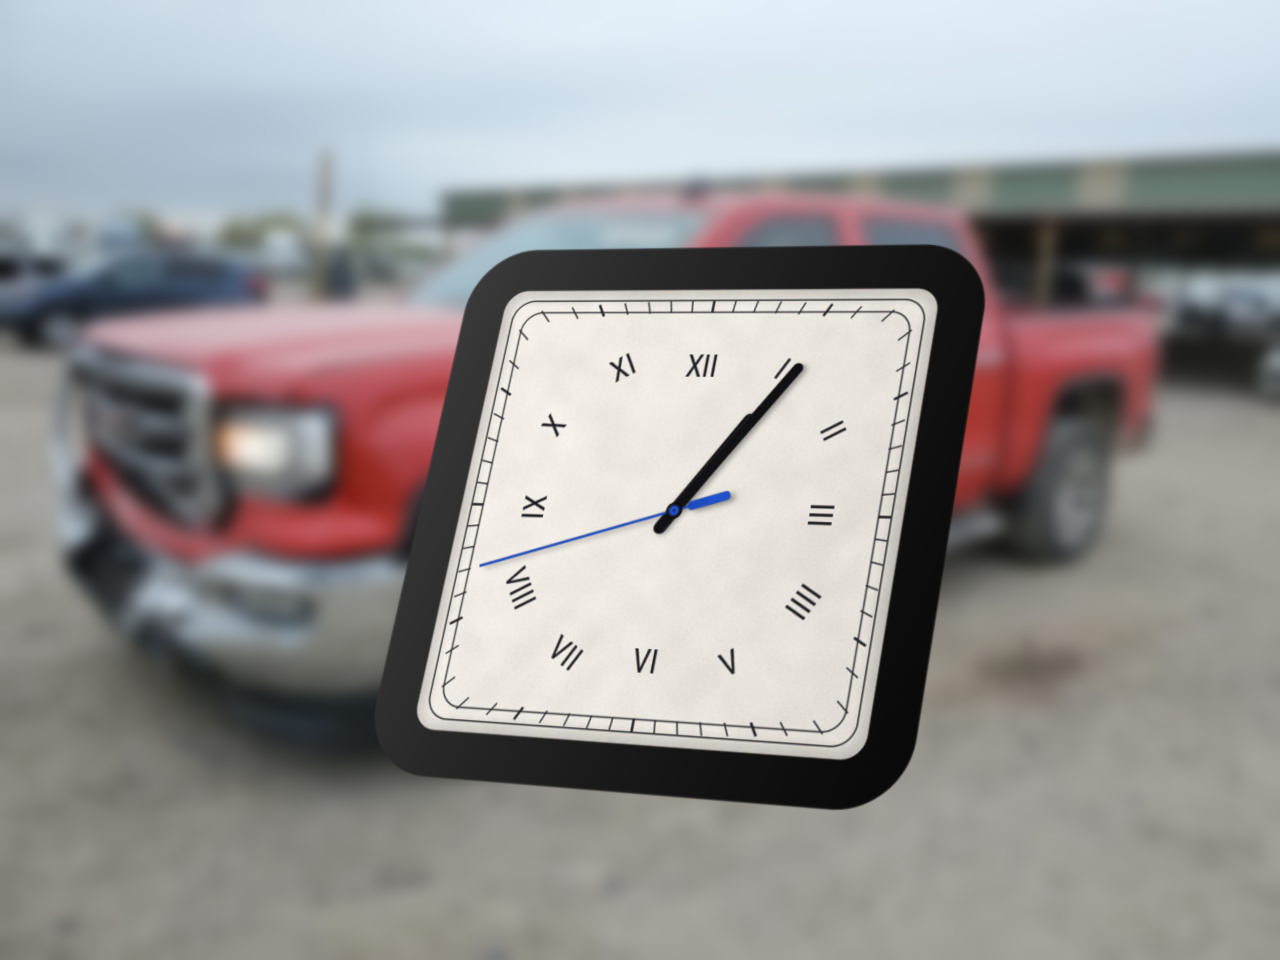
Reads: 1:05:42
